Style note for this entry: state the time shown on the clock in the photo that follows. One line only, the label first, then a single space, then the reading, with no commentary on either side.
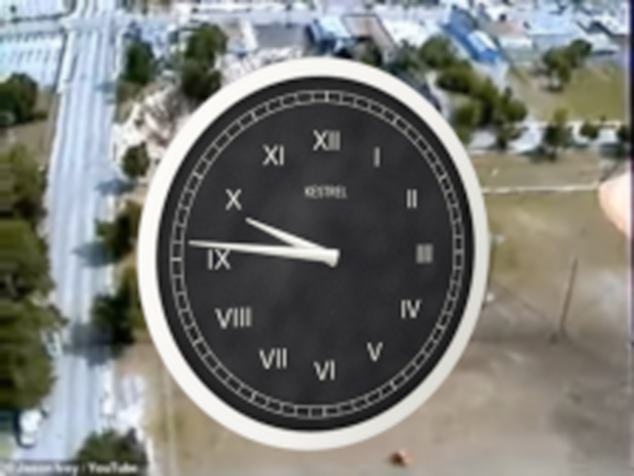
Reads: 9:46
